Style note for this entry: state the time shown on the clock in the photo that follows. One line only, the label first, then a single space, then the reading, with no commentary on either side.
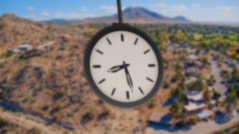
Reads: 8:28
